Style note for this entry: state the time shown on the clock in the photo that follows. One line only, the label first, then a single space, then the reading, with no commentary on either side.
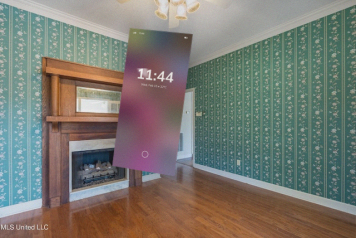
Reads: 11:44
